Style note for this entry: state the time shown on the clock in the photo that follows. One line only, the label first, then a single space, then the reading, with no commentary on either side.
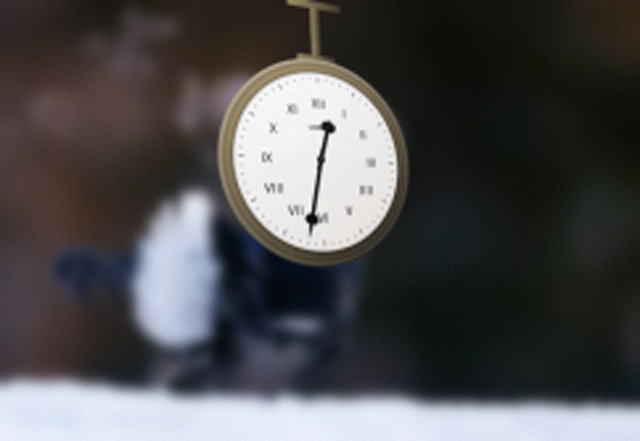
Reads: 12:32
